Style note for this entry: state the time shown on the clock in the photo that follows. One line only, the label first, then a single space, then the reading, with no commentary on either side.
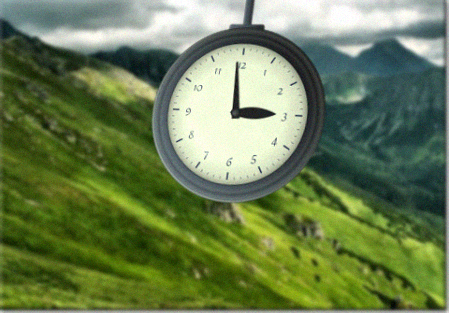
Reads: 2:59
